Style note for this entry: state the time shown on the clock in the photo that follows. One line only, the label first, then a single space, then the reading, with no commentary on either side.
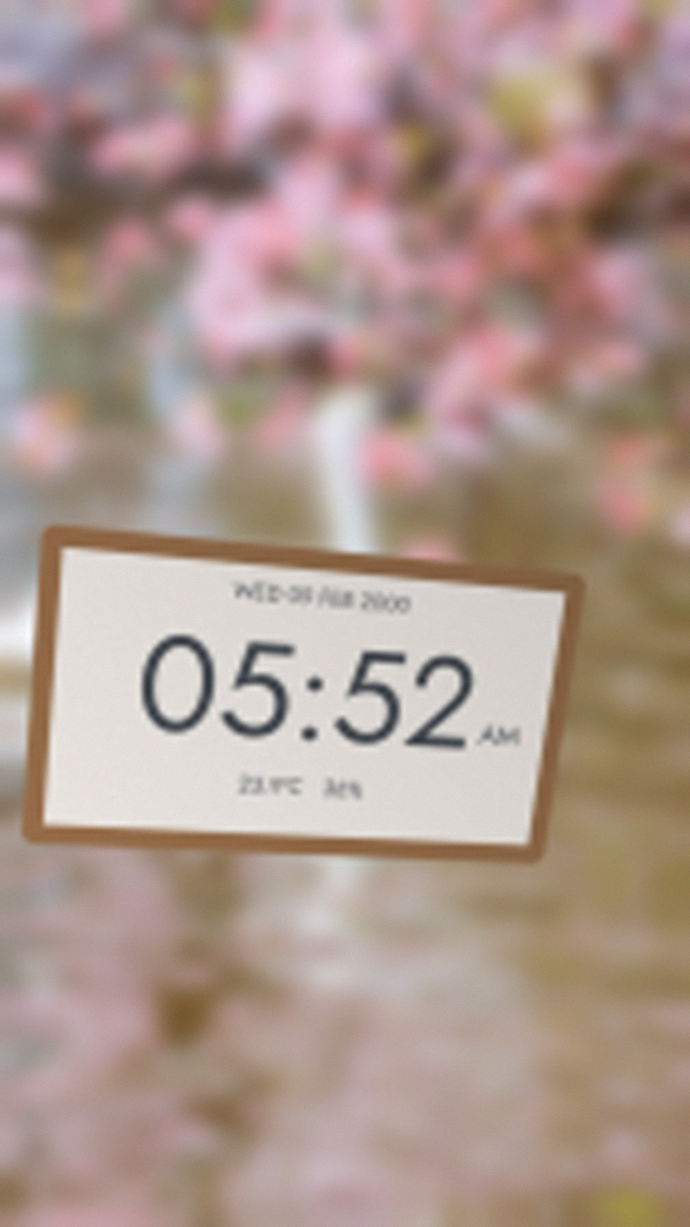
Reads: 5:52
